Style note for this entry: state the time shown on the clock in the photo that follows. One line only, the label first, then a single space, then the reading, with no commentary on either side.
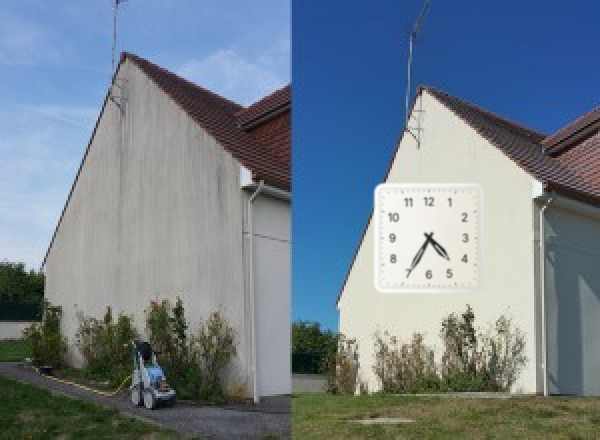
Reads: 4:35
